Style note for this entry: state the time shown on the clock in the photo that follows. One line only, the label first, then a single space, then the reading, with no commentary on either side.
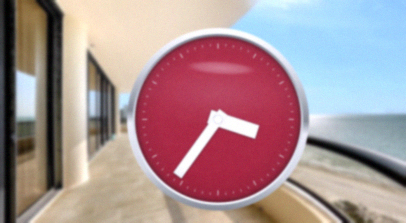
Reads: 3:36
